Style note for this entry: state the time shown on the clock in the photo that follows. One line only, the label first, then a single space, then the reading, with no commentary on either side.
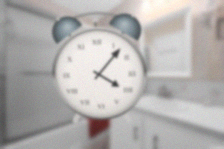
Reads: 4:07
